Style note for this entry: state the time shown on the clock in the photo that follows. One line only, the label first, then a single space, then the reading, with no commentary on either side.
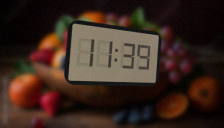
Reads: 11:39
